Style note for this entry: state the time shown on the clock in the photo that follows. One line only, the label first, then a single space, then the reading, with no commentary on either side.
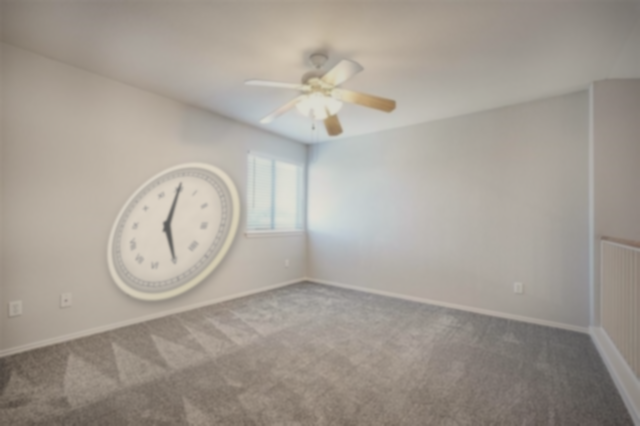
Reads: 5:00
